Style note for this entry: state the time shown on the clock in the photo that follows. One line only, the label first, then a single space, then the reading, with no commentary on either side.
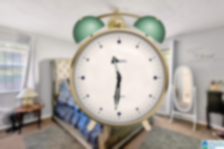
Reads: 11:31
